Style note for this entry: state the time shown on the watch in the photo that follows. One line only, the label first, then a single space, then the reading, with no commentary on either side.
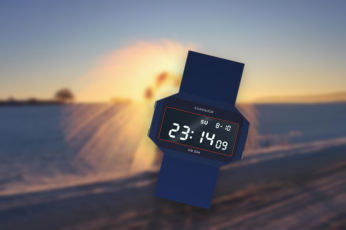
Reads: 23:14:09
